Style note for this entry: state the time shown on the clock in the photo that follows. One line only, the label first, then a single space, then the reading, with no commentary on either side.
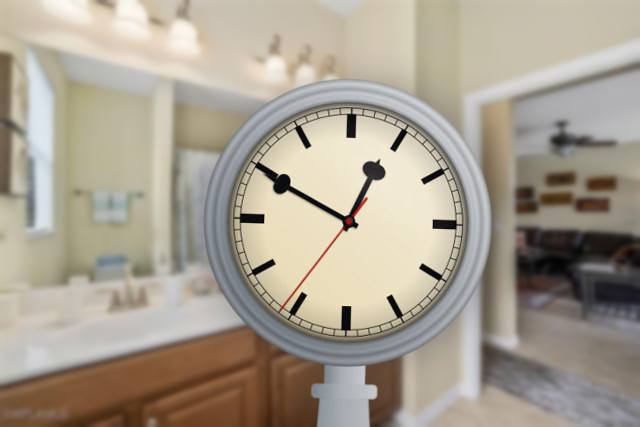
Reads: 12:49:36
